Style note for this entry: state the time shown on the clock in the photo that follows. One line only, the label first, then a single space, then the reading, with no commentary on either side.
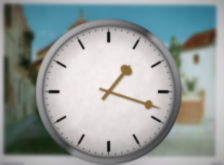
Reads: 1:18
